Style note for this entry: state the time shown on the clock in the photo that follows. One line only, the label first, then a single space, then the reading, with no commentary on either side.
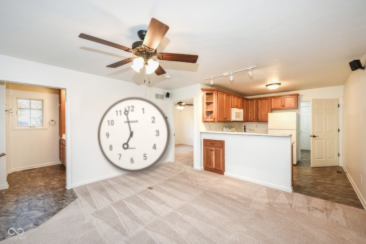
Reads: 6:58
